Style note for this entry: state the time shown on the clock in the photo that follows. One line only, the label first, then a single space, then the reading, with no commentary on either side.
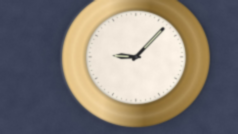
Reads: 9:07
